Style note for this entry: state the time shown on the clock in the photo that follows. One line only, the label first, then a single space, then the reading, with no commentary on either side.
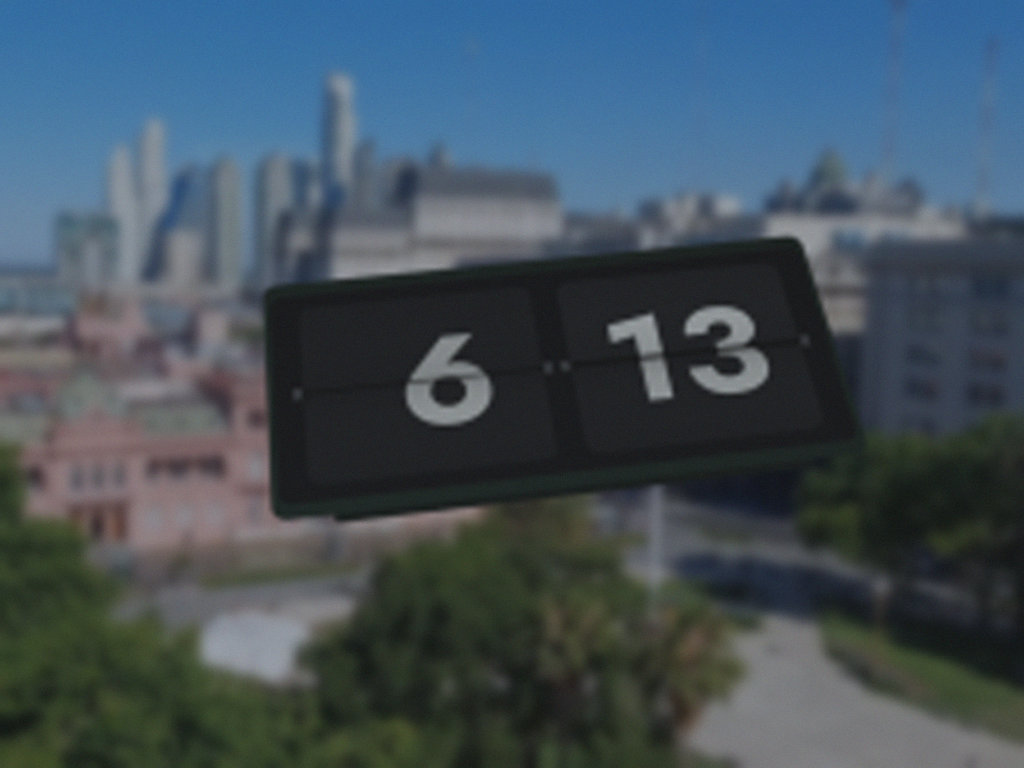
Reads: 6:13
